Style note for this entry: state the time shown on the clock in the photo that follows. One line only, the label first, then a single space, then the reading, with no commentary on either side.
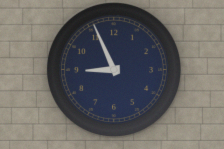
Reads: 8:56
